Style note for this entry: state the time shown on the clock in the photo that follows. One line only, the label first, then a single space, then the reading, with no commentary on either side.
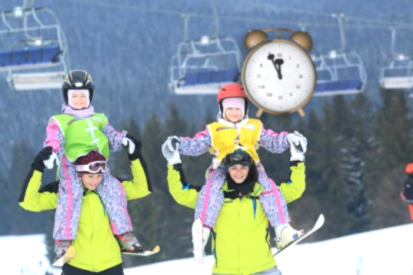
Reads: 11:56
